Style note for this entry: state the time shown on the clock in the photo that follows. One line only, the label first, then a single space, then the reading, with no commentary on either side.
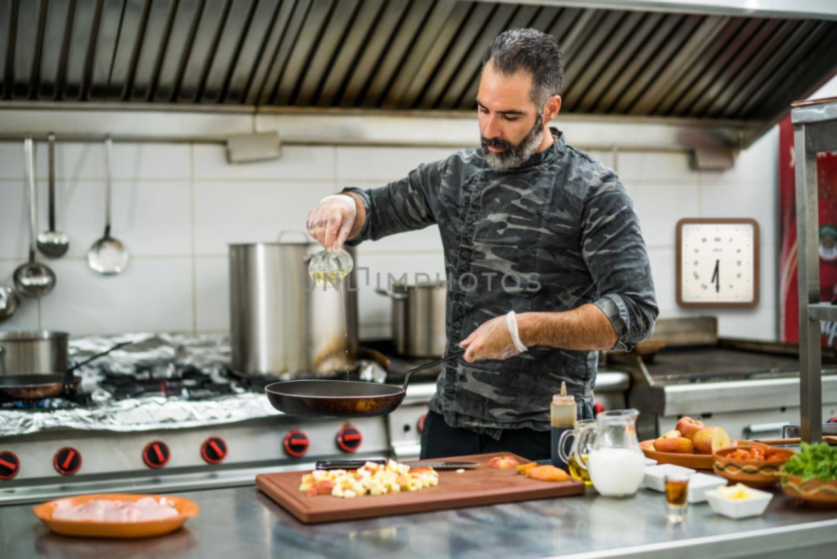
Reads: 6:30
